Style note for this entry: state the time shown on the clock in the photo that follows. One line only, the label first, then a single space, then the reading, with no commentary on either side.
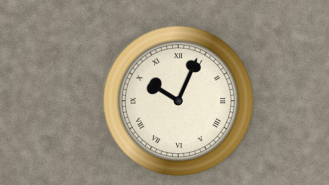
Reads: 10:04
